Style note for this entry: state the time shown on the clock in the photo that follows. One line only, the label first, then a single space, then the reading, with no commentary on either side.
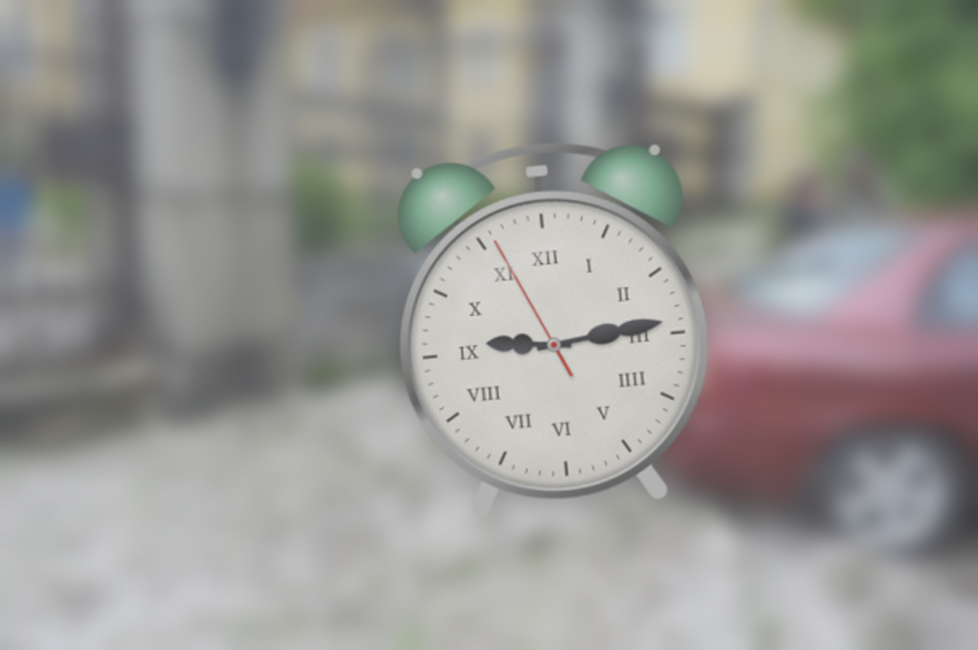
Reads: 9:13:56
